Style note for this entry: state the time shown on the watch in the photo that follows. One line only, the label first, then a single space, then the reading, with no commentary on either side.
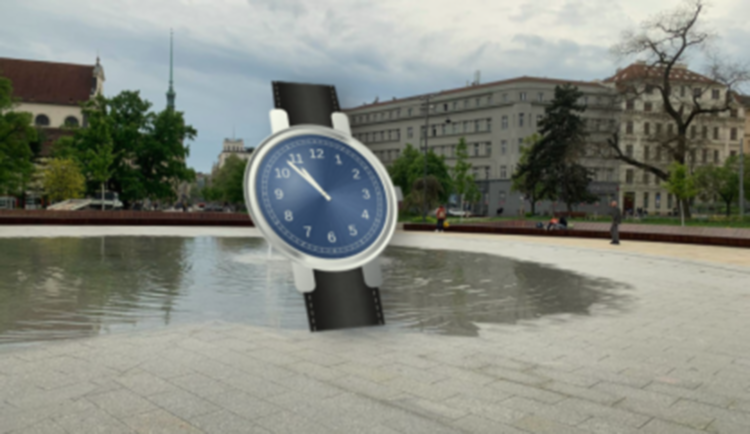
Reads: 10:53
